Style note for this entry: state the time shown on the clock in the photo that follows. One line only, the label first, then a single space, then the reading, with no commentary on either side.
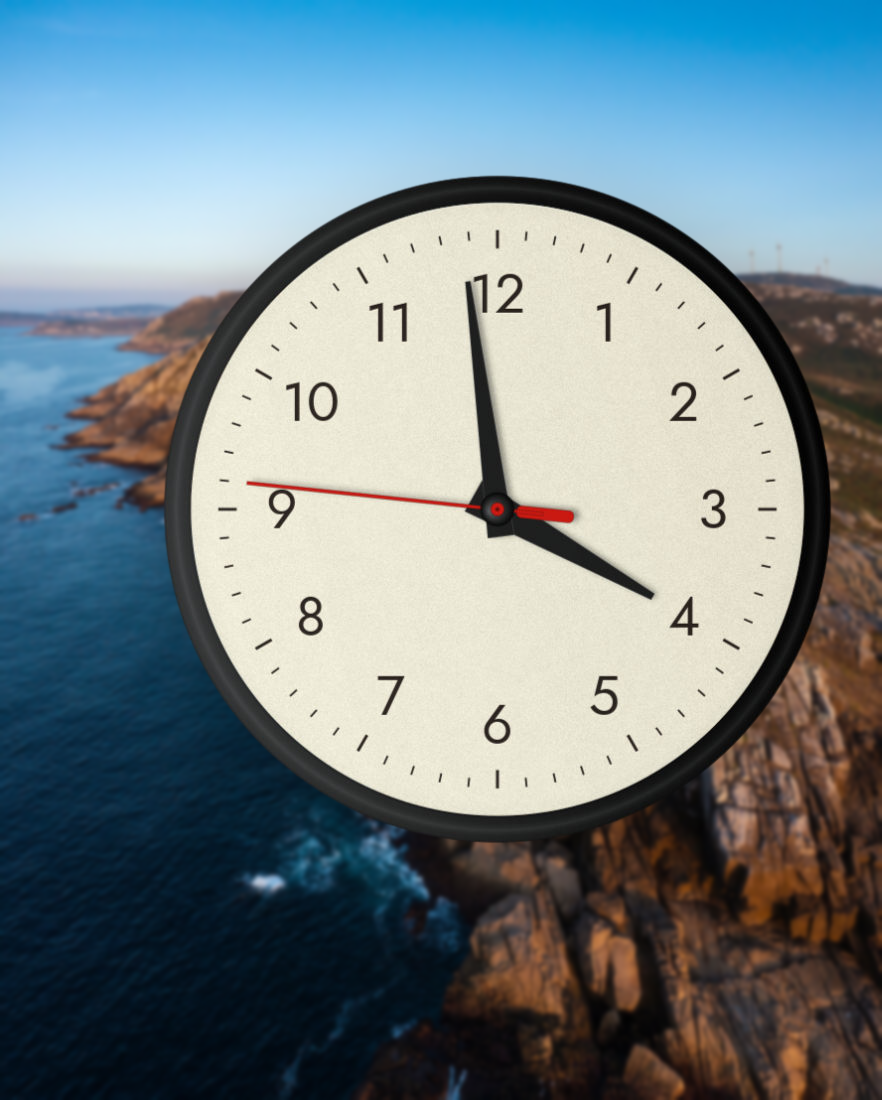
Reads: 3:58:46
